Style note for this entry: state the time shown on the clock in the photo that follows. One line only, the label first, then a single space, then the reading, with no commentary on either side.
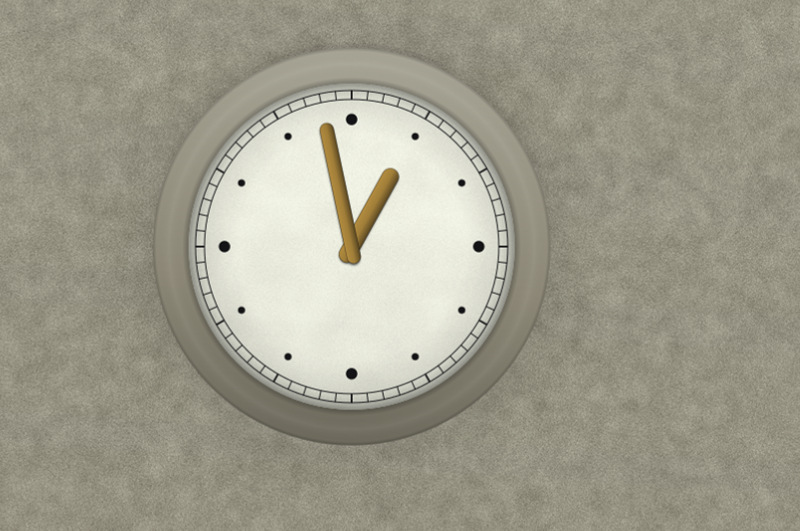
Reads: 12:58
